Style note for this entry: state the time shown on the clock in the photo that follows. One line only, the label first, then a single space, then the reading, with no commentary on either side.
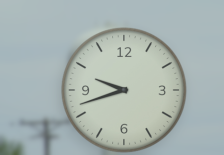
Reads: 9:42
